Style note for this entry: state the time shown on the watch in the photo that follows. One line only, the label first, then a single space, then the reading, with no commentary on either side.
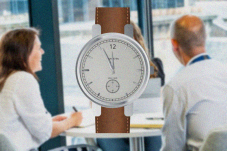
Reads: 11:56
